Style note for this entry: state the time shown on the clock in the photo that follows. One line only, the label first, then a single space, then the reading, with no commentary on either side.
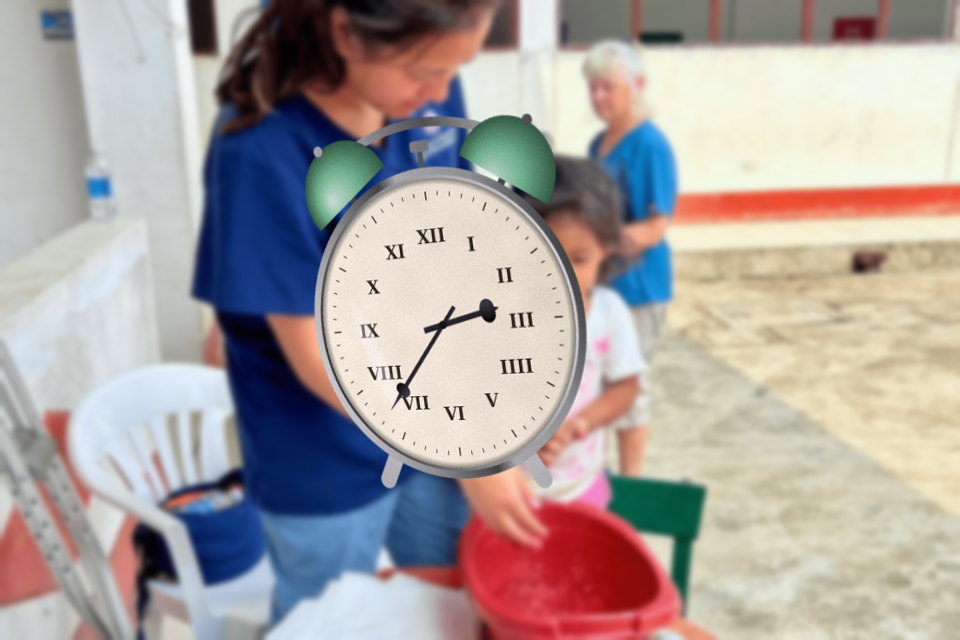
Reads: 2:37
